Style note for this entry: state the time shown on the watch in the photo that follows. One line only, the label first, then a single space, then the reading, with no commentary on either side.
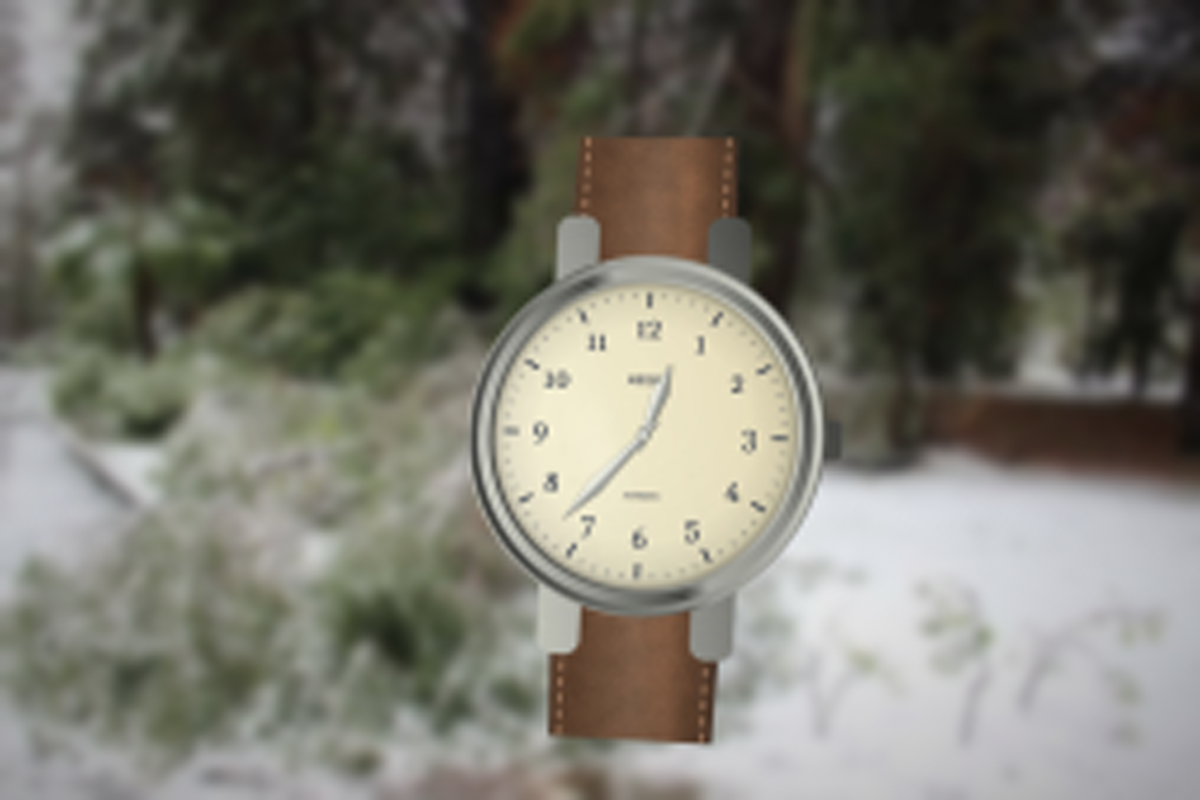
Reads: 12:37
